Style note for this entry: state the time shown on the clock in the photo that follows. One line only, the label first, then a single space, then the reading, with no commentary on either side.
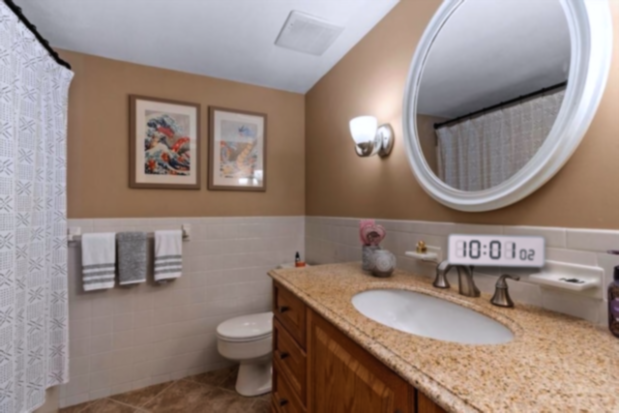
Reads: 10:01
